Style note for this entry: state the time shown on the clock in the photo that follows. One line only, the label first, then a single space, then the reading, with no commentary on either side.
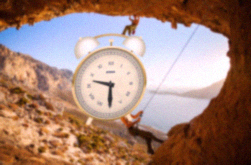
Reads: 9:30
